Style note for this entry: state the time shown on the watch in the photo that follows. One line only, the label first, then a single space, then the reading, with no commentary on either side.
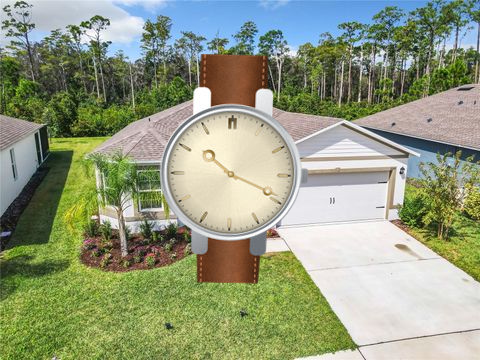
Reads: 10:19
